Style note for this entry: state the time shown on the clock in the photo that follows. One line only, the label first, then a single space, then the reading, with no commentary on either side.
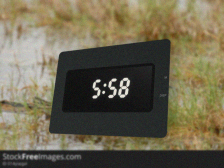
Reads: 5:58
